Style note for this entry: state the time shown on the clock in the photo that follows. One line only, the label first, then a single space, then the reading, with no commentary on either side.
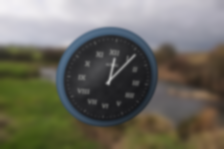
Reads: 12:06
